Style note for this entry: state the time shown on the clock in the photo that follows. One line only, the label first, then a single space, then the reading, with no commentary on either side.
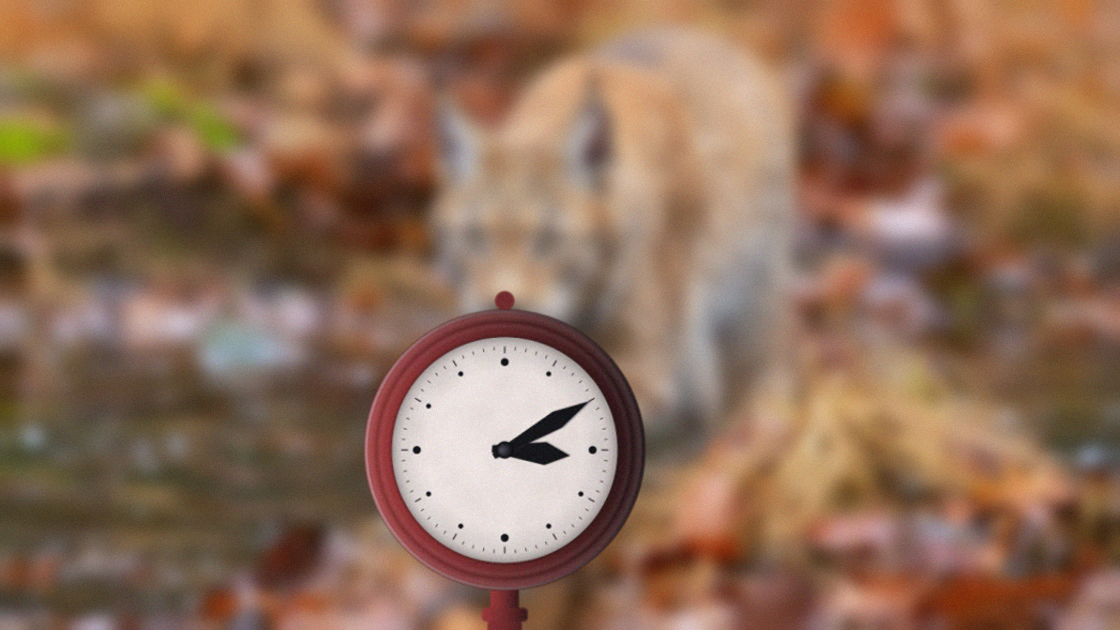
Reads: 3:10
